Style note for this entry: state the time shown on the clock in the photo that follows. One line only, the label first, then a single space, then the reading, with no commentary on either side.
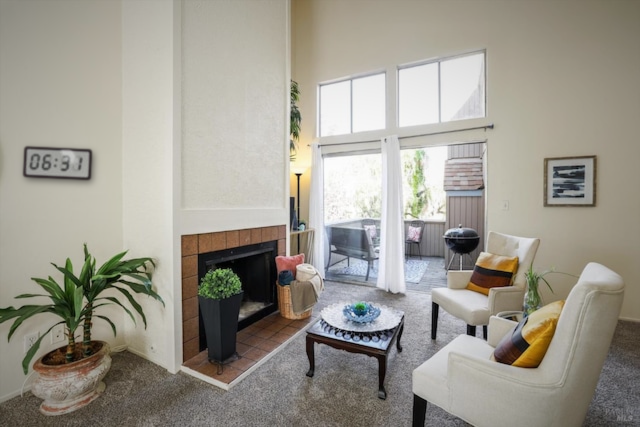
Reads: 6:31
